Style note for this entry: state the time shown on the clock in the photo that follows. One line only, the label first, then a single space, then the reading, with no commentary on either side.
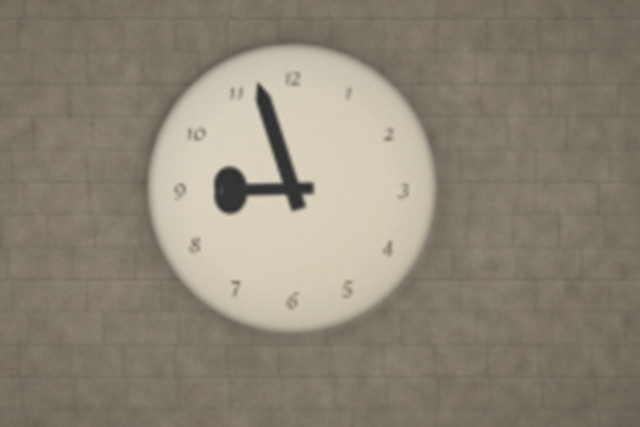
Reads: 8:57
